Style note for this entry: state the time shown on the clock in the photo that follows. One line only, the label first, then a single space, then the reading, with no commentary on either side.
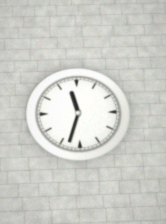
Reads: 11:33
